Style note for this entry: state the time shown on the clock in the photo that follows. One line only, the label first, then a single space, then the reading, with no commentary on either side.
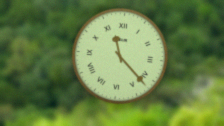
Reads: 11:22
